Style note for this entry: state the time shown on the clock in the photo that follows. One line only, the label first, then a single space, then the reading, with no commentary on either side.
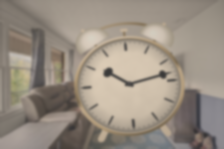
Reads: 10:13
